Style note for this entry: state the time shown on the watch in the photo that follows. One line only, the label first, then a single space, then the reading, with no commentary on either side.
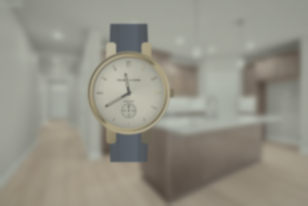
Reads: 11:40
